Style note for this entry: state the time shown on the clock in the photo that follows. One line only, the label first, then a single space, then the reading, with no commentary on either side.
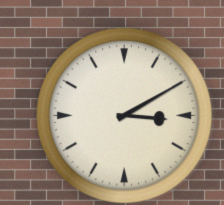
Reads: 3:10
